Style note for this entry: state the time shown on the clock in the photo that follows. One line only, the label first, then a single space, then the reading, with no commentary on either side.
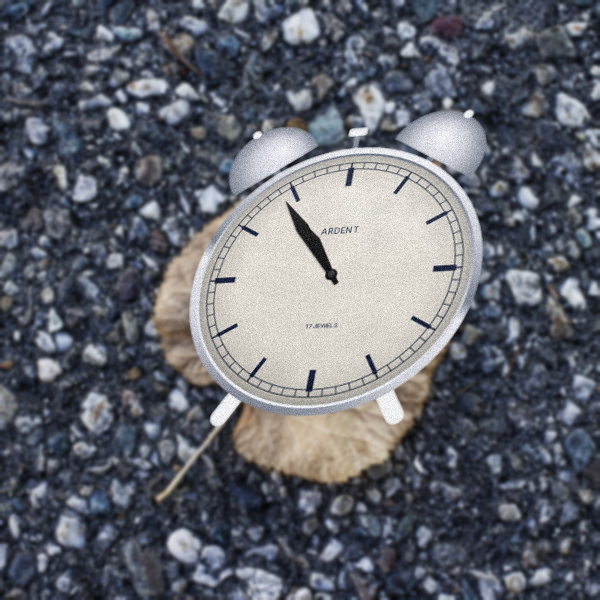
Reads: 10:54
